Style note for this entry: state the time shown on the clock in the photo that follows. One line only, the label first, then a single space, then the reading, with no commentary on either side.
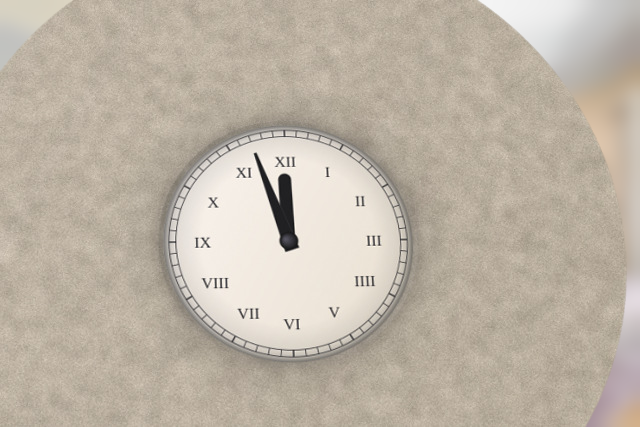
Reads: 11:57
